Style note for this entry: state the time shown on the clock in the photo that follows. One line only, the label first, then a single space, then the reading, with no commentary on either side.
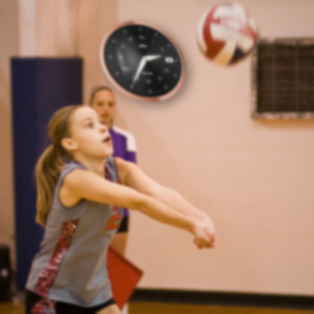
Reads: 2:35
